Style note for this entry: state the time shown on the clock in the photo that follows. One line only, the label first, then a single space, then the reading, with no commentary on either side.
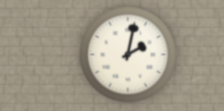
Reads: 2:02
